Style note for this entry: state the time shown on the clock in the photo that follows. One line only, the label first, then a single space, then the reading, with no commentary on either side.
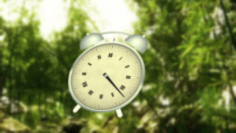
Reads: 4:22
